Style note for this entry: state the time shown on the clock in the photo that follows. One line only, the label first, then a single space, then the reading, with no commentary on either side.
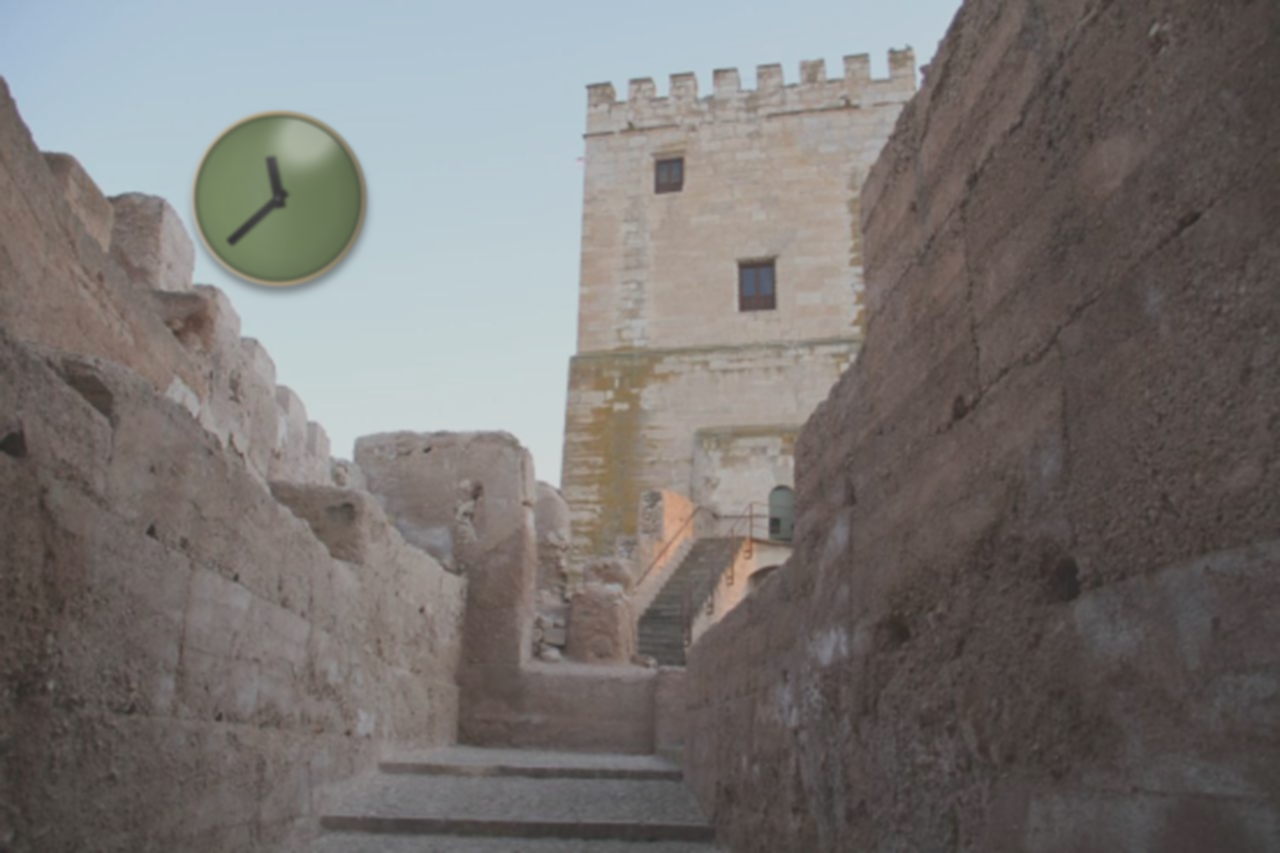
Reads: 11:38
